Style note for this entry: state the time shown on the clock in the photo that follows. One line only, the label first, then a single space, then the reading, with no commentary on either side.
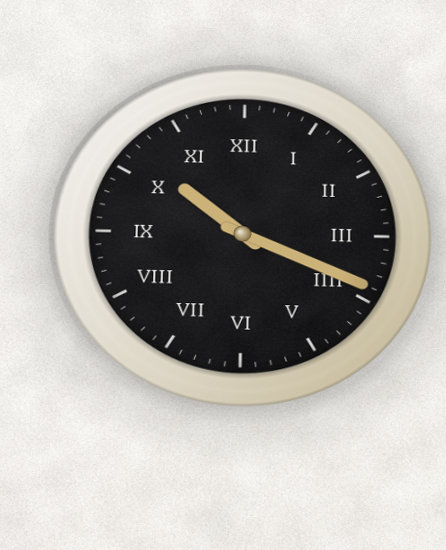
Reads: 10:19
